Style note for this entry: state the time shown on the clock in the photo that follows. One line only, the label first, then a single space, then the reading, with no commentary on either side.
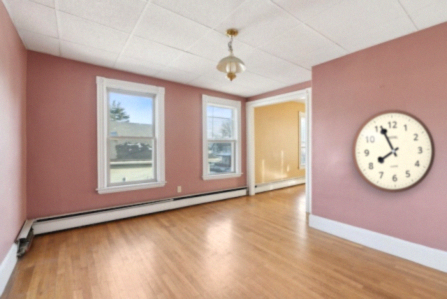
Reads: 7:56
